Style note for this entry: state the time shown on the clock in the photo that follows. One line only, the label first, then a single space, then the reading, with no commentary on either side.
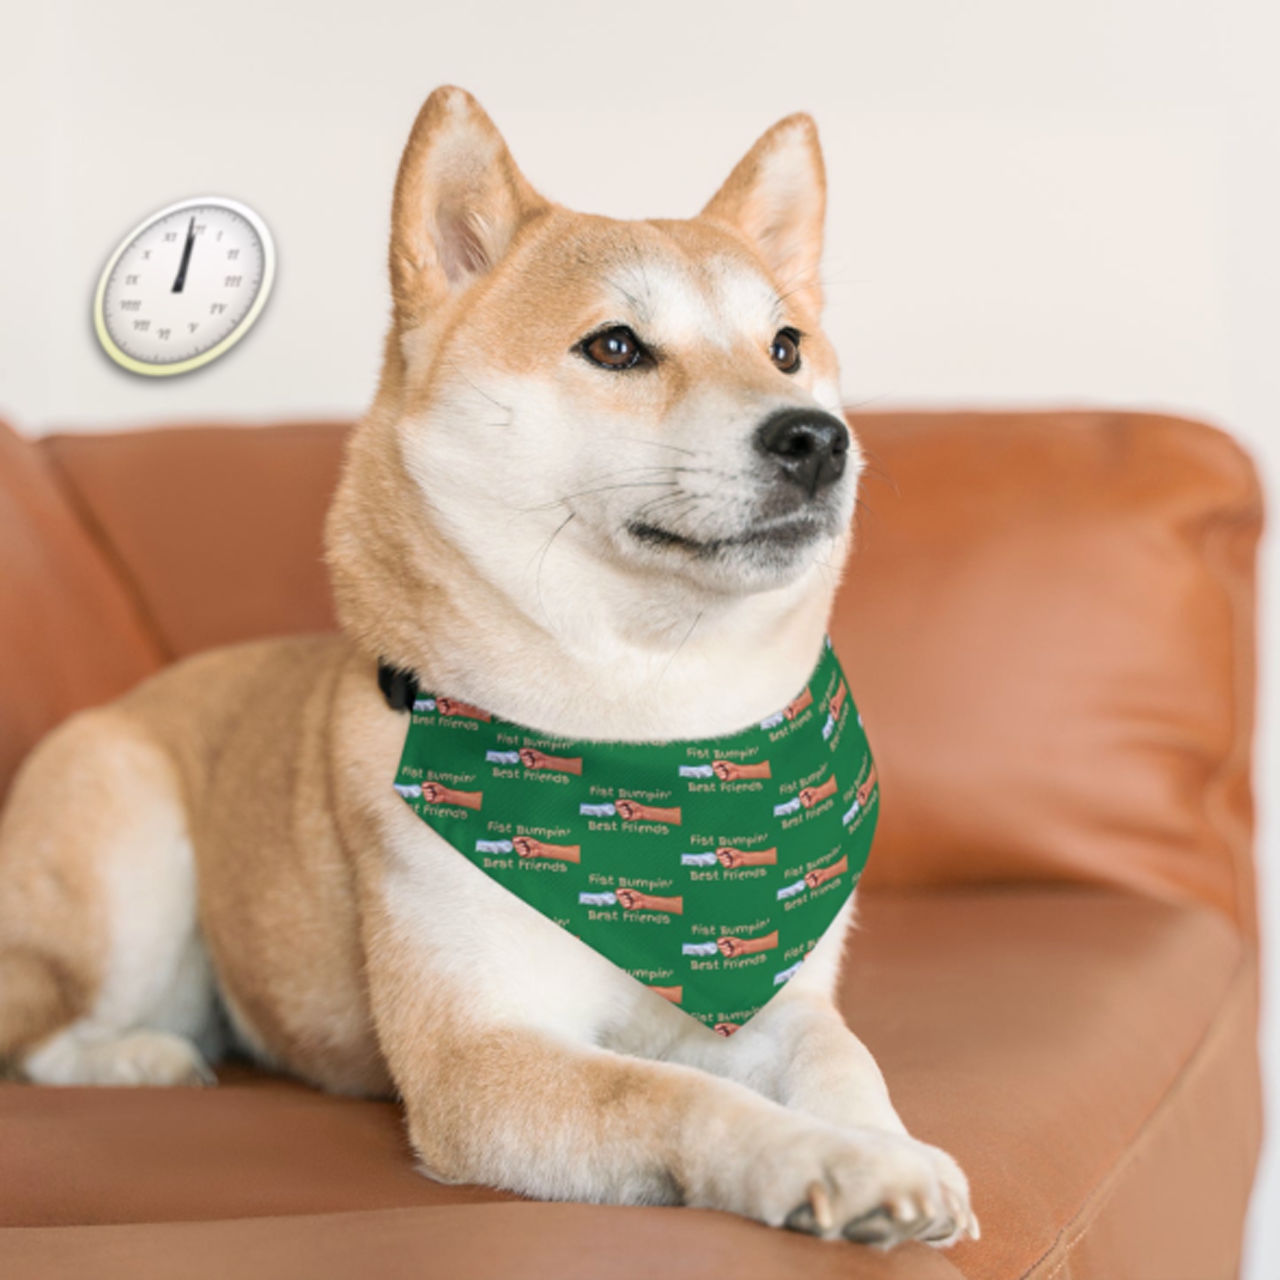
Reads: 11:59
